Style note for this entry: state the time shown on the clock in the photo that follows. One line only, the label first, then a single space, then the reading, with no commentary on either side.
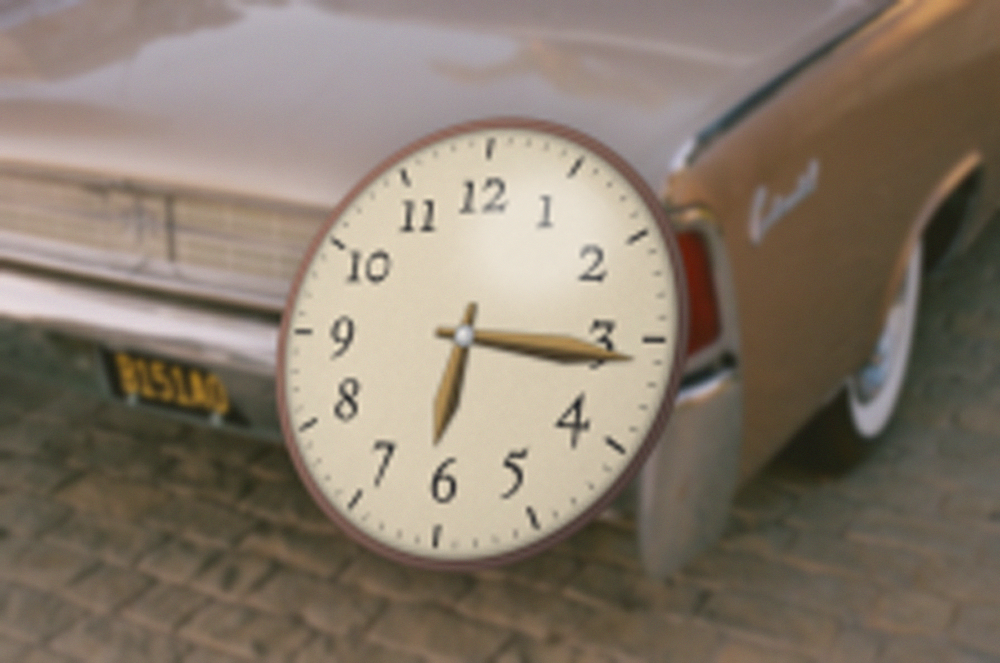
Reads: 6:16
